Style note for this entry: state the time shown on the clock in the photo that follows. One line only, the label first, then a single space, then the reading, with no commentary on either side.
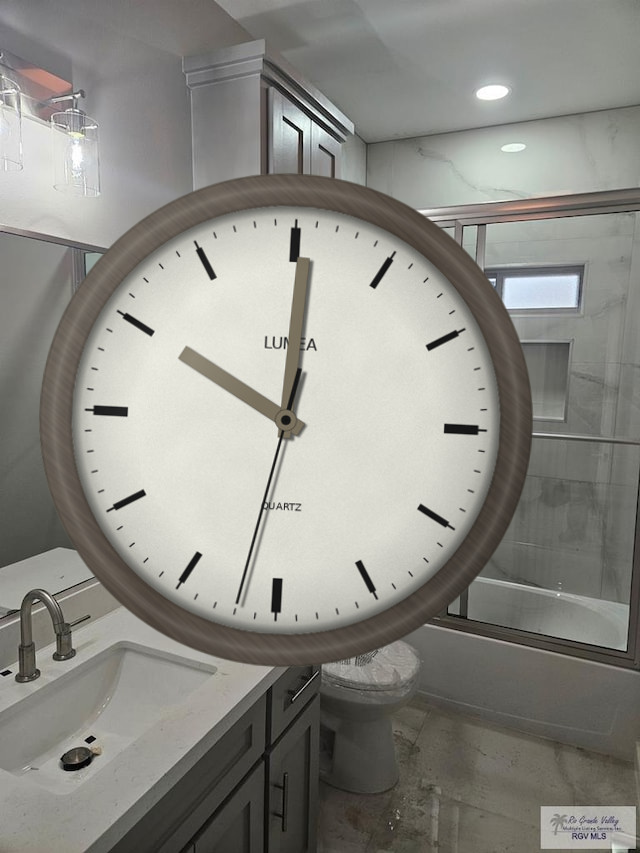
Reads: 10:00:32
